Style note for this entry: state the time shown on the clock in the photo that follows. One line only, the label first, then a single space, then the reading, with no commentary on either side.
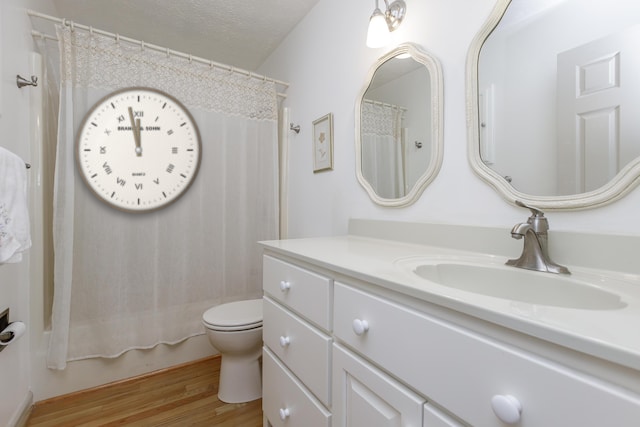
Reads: 11:58
